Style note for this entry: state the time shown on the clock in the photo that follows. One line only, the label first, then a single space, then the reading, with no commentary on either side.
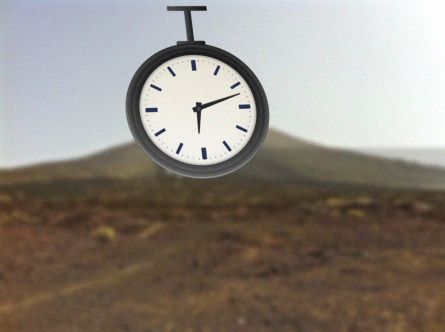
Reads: 6:12
